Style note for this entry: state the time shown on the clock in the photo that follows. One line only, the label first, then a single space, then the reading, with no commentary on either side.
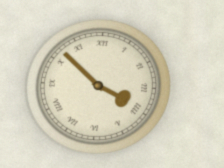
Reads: 3:52
